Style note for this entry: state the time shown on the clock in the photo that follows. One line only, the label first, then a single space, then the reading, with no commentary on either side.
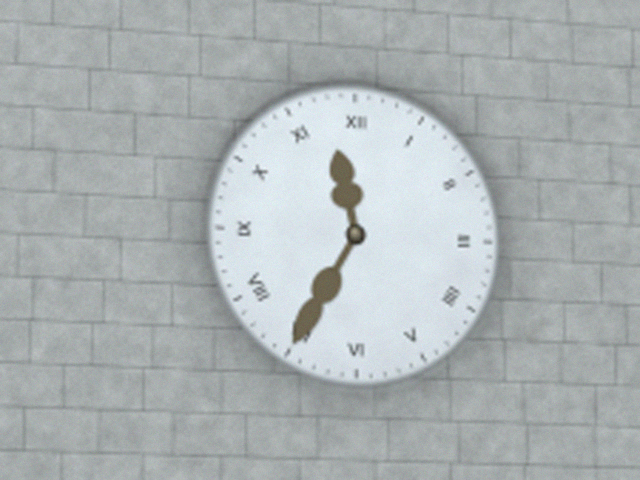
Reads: 11:35
